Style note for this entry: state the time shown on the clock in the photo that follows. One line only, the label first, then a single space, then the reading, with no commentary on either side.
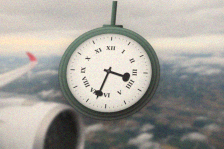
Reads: 3:33
